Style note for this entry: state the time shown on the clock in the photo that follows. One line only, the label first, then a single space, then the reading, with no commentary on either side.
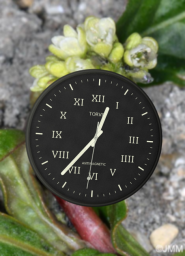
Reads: 12:36:31
